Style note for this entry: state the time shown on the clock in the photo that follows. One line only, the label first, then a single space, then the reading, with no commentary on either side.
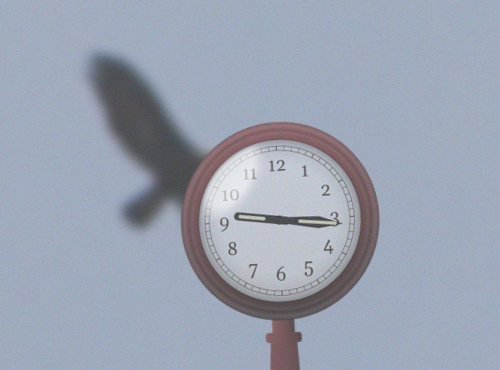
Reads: 9:16
